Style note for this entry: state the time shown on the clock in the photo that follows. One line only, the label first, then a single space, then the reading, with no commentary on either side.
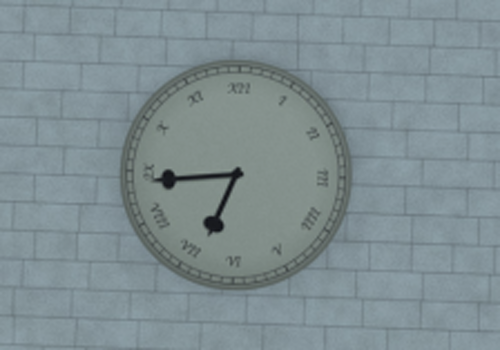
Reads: 6:44
